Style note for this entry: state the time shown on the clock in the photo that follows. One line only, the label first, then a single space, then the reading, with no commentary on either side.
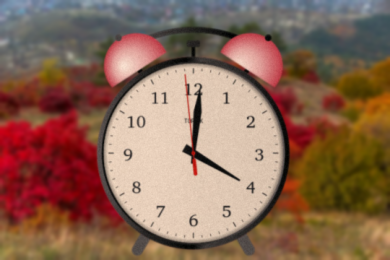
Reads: 4:00:59
